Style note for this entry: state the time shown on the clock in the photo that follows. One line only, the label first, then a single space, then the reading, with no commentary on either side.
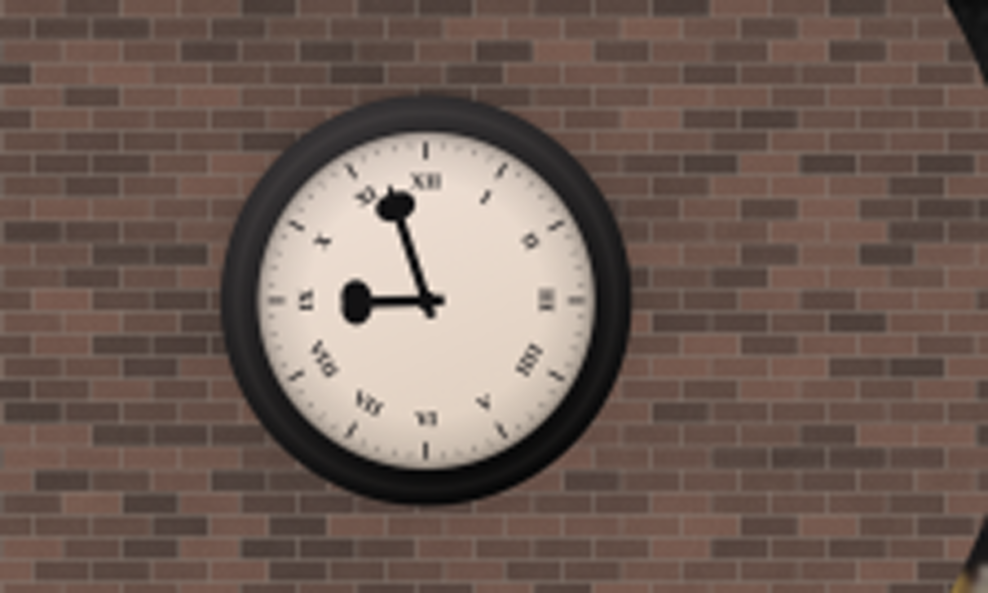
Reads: 8:57
